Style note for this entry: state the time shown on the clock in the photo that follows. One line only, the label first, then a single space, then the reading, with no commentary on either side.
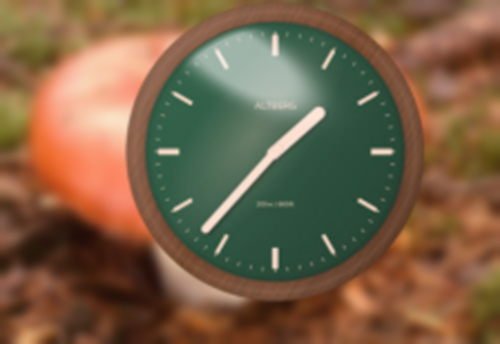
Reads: 1:37
